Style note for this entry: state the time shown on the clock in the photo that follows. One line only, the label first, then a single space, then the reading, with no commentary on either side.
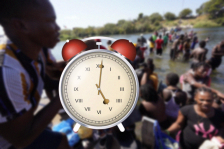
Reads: 5:01
